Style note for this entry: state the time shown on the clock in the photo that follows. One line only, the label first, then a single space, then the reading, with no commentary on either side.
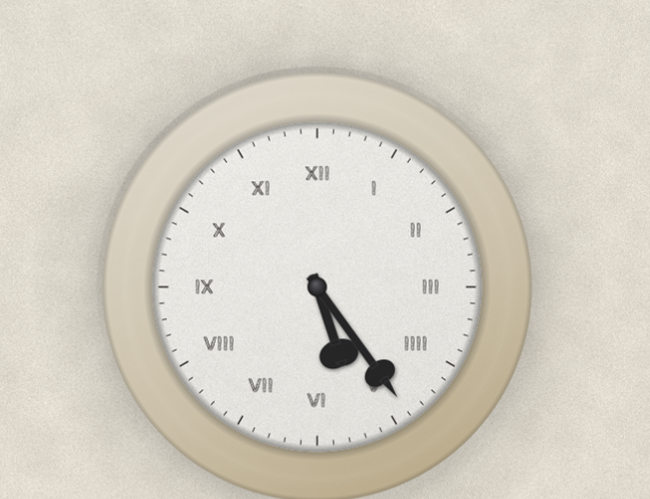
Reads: 5:24
